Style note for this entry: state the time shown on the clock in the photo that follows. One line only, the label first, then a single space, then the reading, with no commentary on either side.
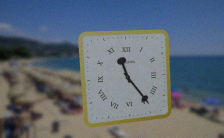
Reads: 11:24
